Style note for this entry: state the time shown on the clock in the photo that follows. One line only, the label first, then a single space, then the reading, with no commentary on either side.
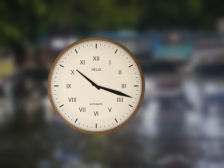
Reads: 10:18
